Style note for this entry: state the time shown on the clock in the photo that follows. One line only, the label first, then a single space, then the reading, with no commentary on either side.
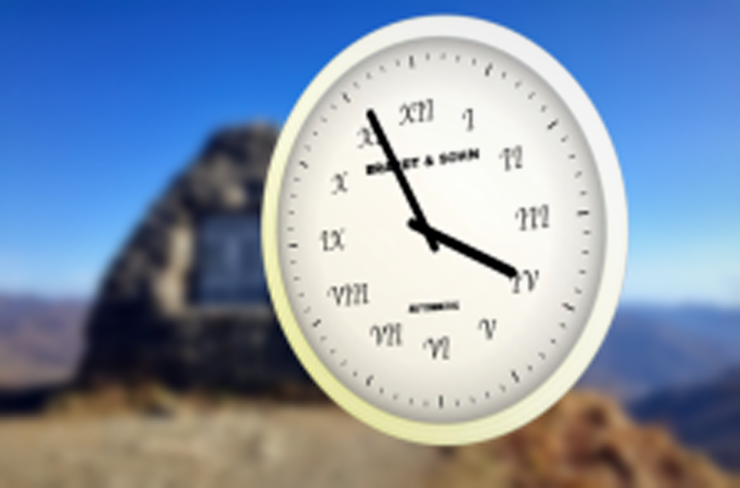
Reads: 3:56
